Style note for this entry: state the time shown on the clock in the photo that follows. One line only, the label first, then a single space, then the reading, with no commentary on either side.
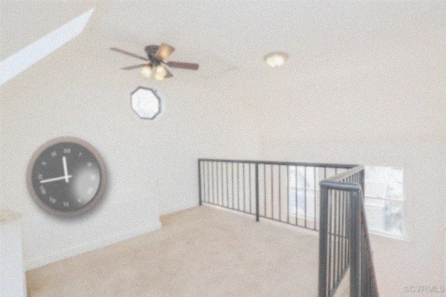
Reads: 11:43
